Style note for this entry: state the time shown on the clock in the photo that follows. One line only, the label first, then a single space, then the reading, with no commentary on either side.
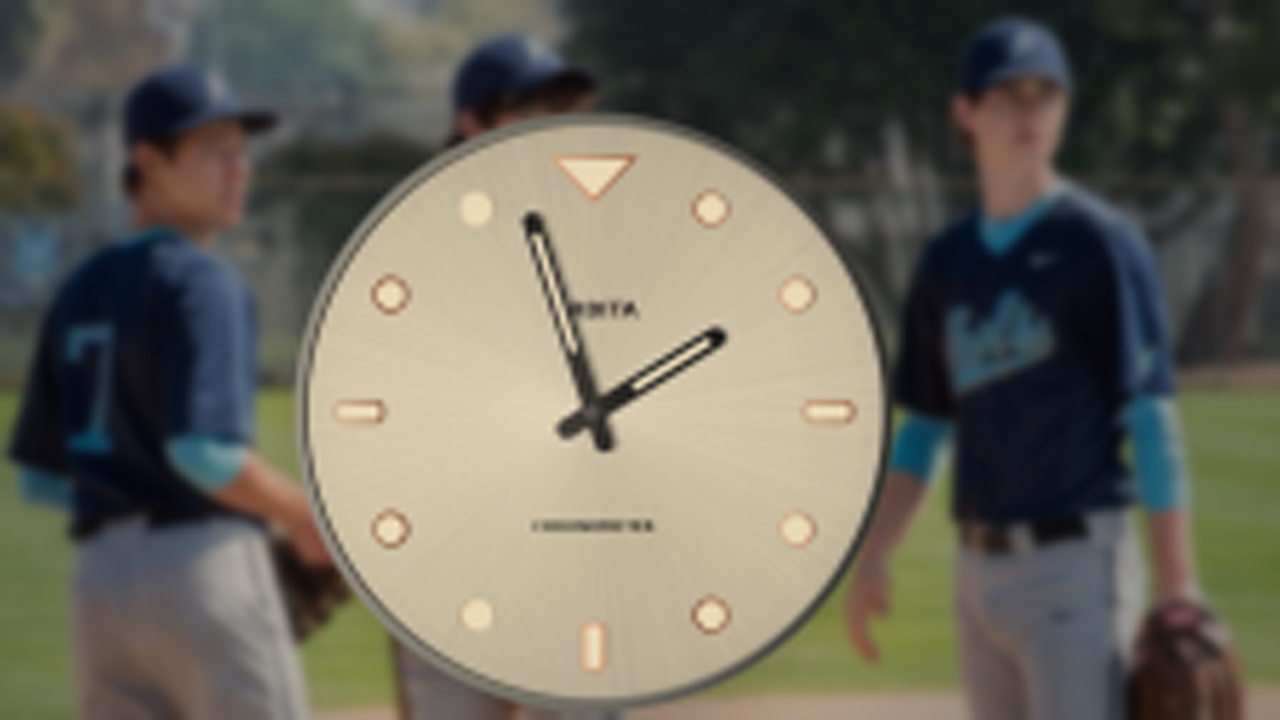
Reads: 1:57
